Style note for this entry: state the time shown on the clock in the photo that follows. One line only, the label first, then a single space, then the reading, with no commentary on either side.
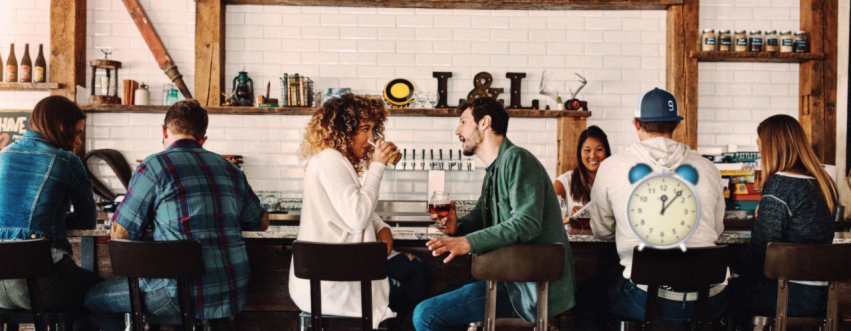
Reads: 12:07
